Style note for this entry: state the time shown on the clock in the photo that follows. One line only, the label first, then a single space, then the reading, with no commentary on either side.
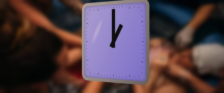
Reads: 1:00
